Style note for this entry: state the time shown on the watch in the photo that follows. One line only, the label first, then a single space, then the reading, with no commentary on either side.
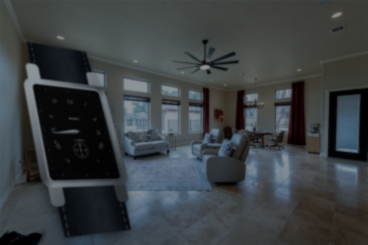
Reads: 8:44
